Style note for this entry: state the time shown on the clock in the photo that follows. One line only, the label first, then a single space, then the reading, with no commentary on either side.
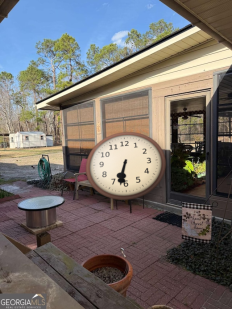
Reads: 6:32
